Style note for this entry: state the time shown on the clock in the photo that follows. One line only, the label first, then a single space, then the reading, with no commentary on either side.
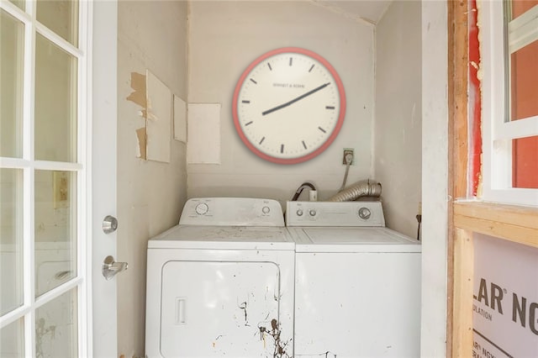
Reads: 8:10
